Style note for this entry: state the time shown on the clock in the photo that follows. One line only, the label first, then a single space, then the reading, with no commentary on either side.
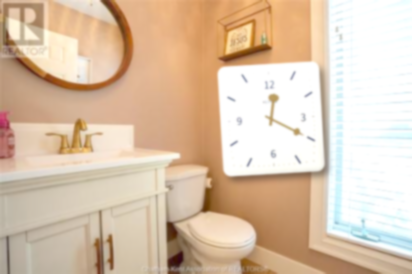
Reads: 12:20
